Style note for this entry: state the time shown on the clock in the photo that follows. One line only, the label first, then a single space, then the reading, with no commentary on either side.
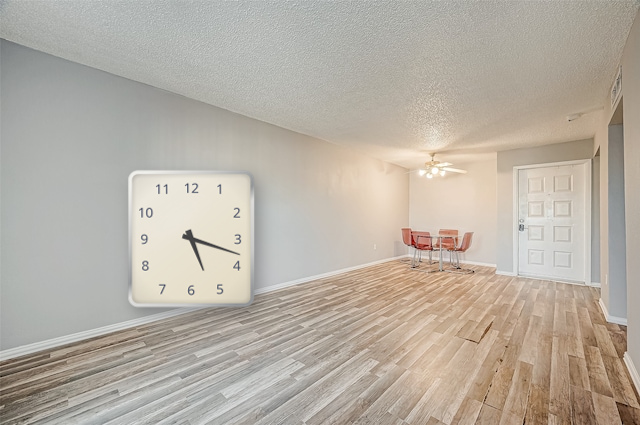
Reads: 5:18
